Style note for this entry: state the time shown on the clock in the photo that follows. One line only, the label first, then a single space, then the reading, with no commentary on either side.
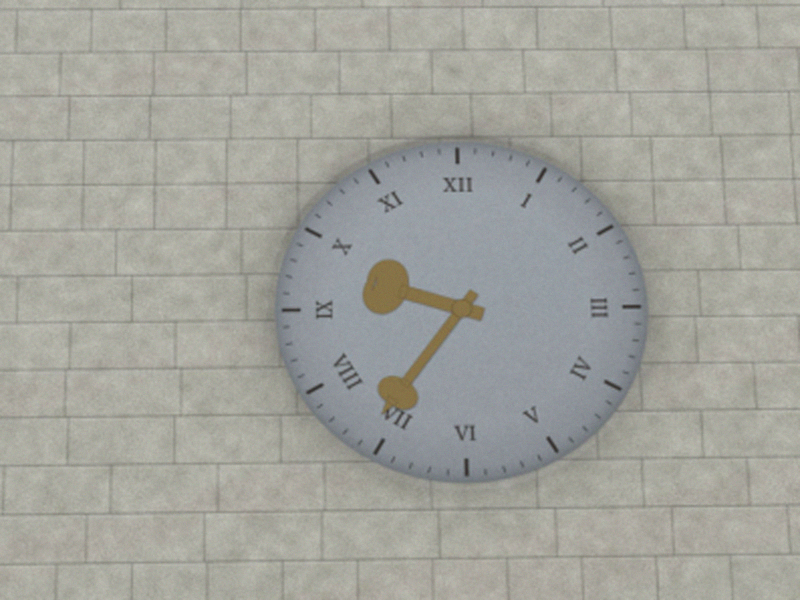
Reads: 9:36
